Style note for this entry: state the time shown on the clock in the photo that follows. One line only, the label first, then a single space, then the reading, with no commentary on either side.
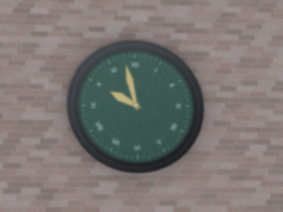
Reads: 9:58
